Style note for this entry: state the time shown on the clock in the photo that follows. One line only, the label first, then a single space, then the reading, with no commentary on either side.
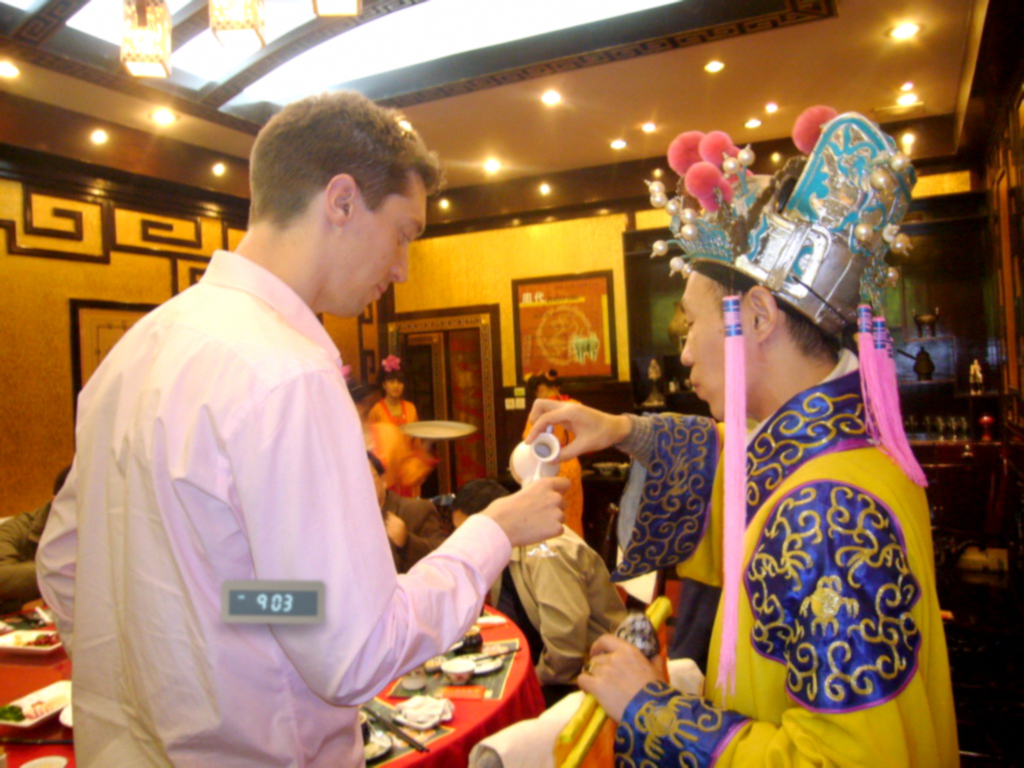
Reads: 9:03
